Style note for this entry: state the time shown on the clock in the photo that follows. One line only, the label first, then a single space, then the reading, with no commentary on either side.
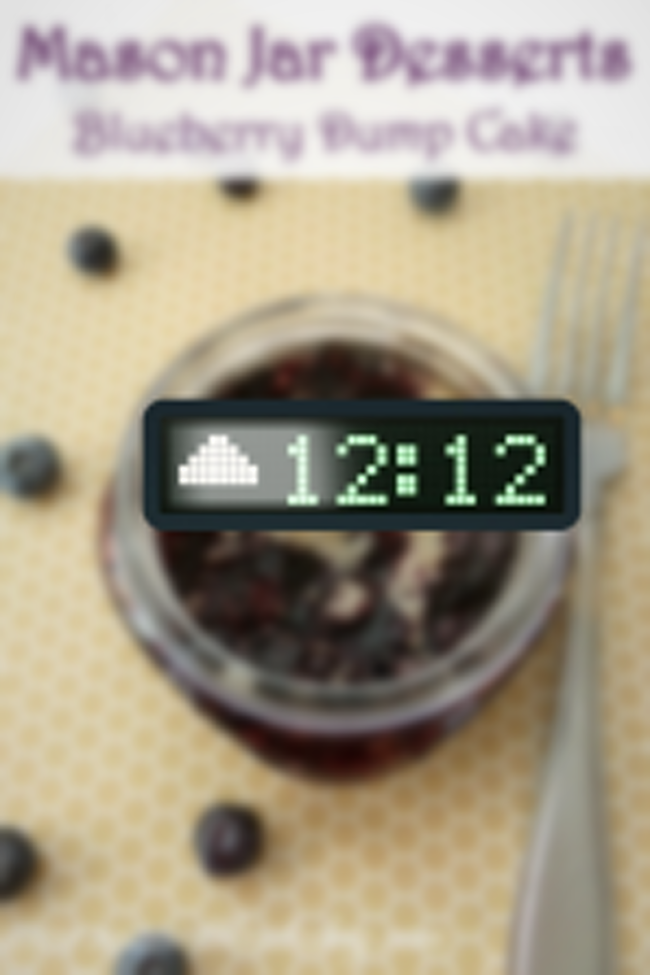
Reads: 12:12
